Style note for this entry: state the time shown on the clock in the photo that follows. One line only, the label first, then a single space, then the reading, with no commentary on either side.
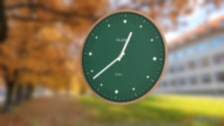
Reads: 12:38
